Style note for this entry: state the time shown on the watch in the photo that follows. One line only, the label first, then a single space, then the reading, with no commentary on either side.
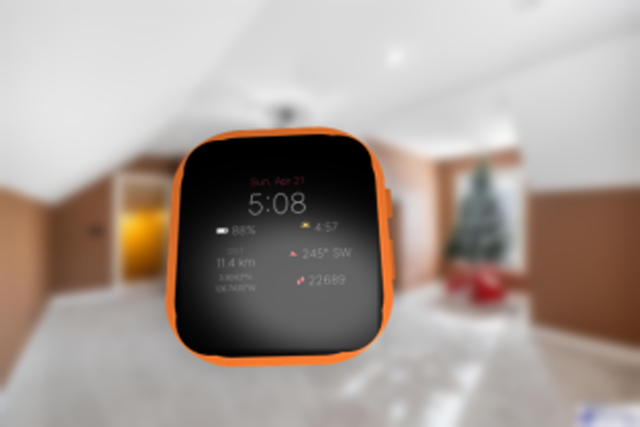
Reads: 5:08
